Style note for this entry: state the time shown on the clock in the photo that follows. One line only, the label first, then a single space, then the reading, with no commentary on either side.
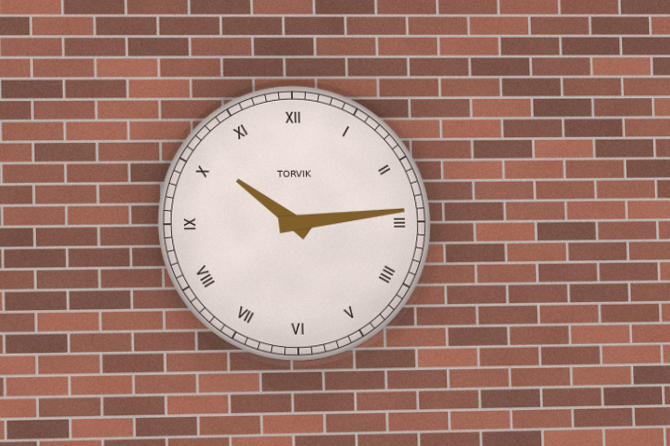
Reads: 10:14
